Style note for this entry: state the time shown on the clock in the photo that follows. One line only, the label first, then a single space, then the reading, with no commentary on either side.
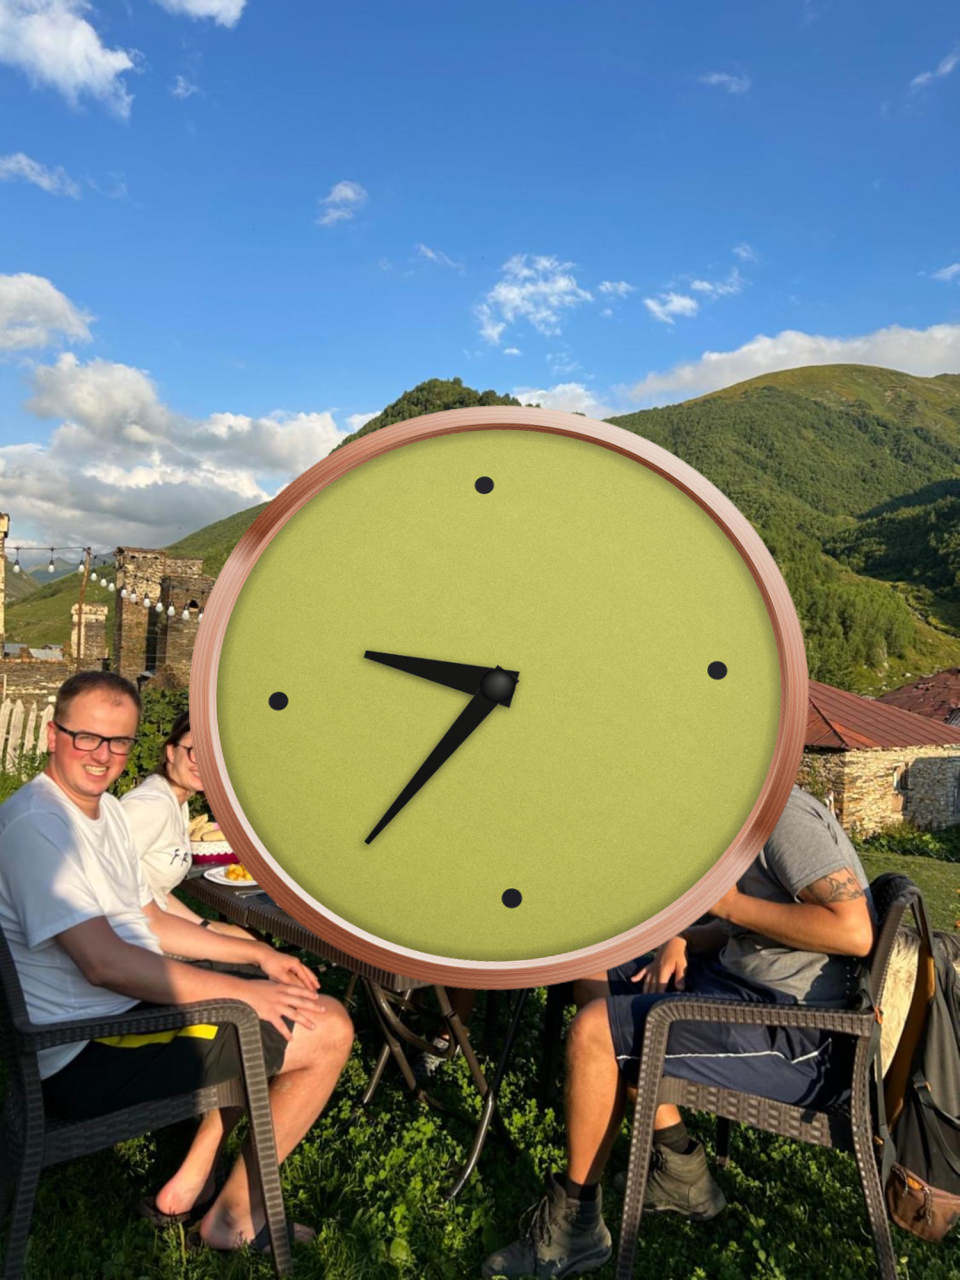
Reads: 9:37
